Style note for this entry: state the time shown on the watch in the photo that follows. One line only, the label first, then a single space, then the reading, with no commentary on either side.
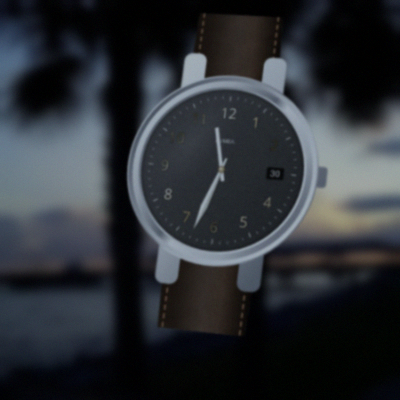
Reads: 11:33
